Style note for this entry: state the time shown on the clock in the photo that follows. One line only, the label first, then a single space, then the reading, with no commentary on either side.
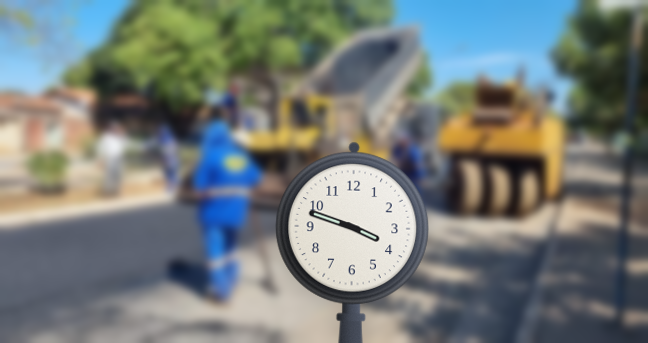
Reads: 3:48
